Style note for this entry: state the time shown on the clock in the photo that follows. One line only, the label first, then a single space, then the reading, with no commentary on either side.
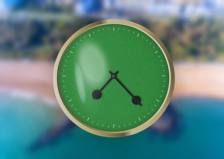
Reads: 7:23
